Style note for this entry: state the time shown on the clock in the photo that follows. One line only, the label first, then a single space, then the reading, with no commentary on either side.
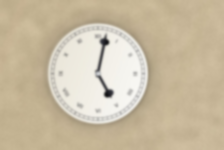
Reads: 5:02
